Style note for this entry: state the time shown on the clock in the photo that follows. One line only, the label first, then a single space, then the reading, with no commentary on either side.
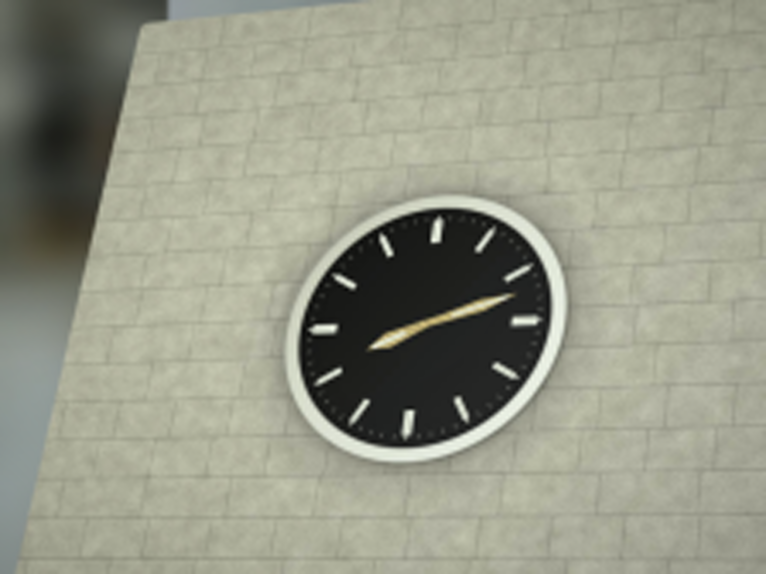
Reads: 8:12
